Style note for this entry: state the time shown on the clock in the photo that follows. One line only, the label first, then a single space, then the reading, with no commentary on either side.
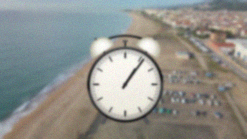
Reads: 1:06
